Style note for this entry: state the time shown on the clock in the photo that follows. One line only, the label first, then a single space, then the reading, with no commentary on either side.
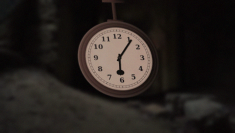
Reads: 6:06
